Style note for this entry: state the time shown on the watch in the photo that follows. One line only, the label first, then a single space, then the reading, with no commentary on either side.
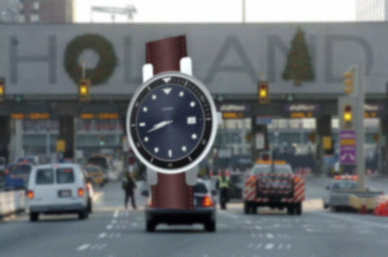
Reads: 8:42
